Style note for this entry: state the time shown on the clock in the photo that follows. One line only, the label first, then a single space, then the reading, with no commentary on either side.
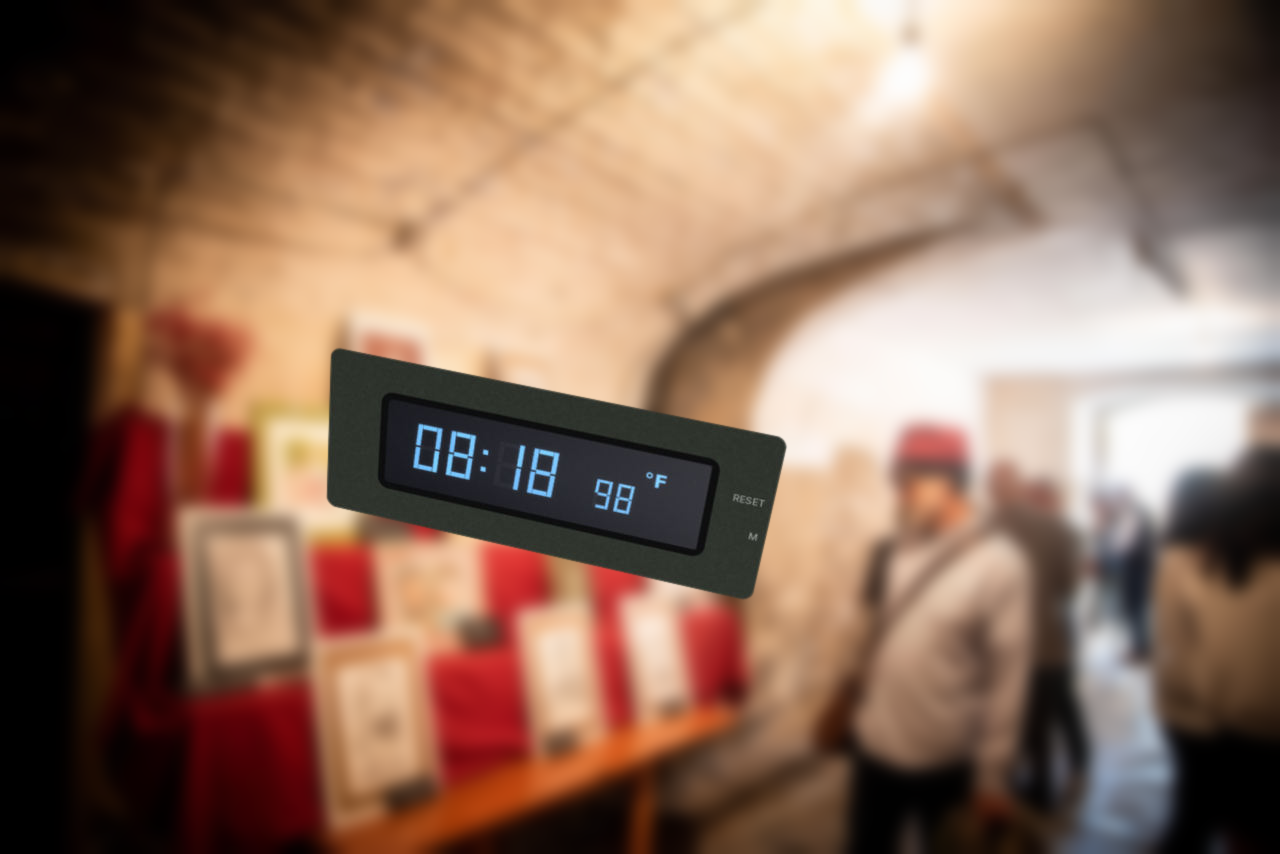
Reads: 8:18
